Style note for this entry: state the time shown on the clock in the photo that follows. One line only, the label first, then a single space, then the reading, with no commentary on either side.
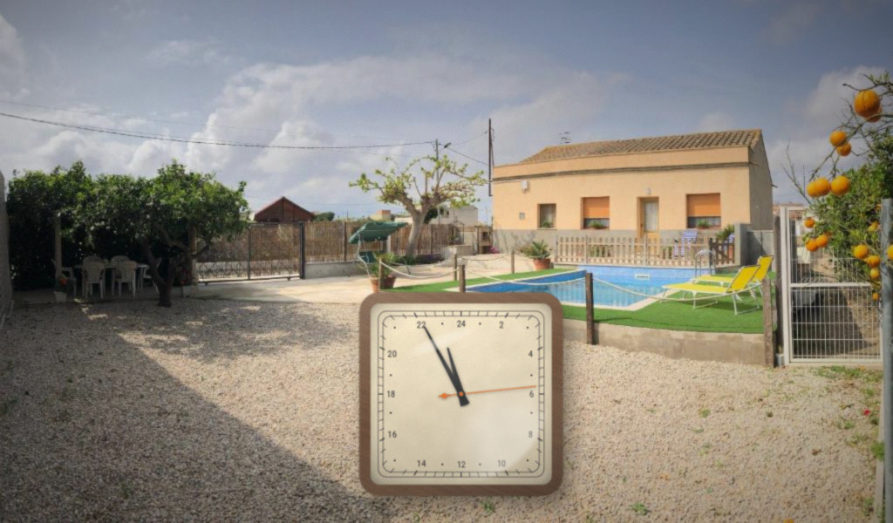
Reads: 22:55:14
